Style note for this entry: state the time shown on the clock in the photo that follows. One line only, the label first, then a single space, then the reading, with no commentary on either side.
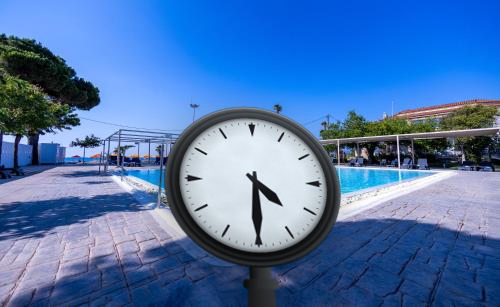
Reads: 4:30
